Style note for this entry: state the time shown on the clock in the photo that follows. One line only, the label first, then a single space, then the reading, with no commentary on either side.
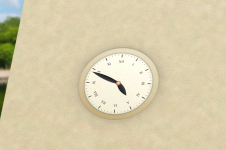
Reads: 4:49
